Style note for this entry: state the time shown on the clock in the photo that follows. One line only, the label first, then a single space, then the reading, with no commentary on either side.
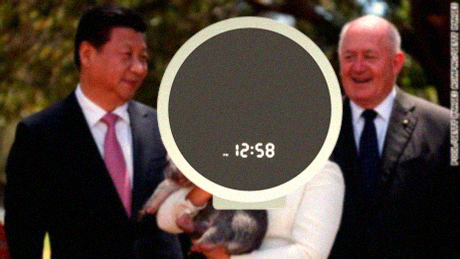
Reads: 12:58
